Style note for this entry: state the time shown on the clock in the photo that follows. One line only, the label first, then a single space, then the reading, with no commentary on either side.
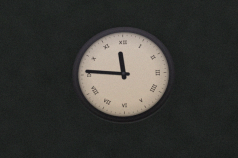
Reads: 11:46
